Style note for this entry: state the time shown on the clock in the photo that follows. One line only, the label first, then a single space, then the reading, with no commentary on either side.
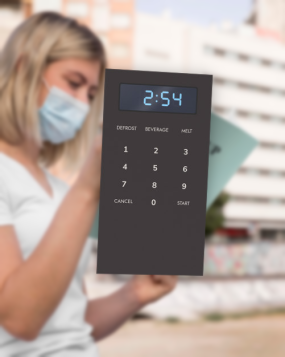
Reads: 2:54
